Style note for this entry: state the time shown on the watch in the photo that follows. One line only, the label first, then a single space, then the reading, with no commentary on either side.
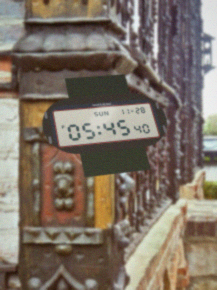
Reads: 5:45:40
